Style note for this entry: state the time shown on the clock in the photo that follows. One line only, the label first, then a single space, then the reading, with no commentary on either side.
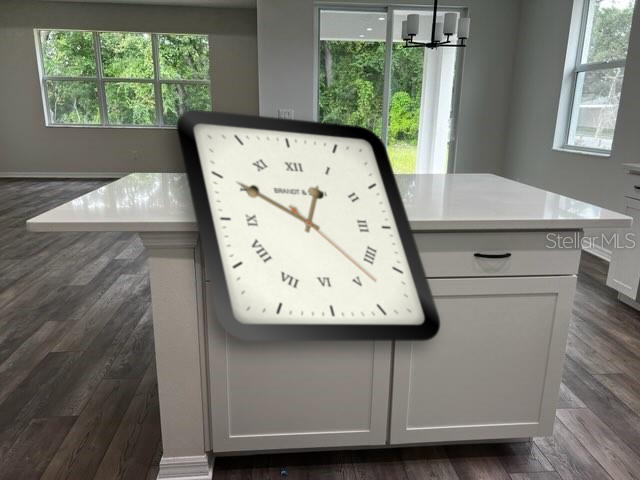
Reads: 12:50:23
